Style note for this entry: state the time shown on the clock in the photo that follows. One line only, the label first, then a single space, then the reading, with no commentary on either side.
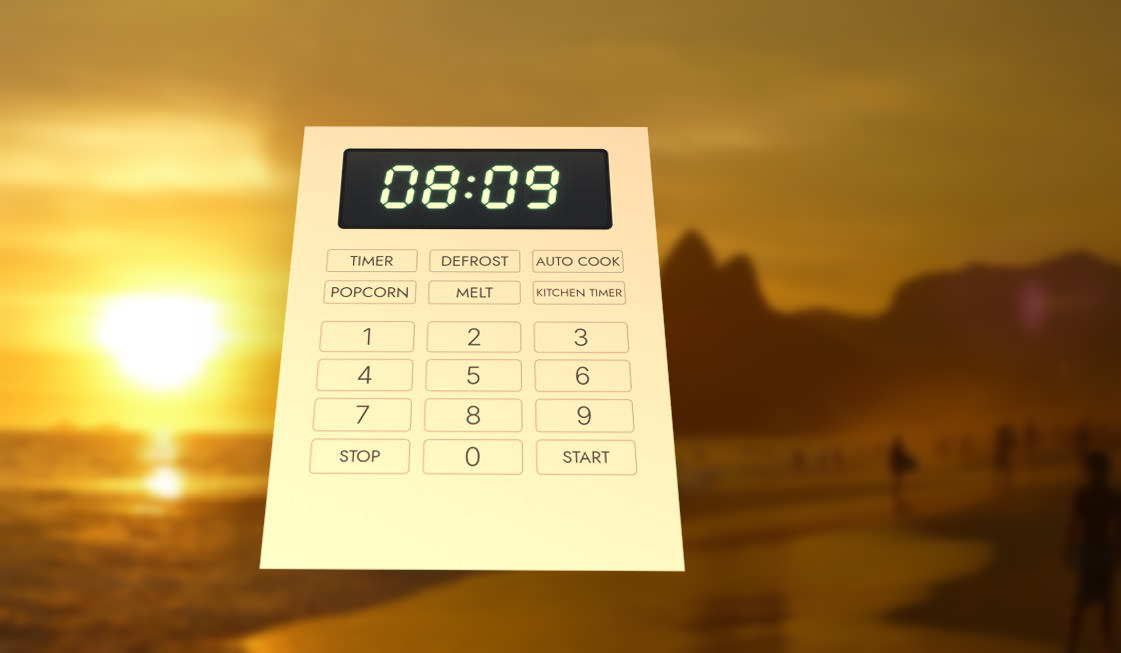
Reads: 8:09
